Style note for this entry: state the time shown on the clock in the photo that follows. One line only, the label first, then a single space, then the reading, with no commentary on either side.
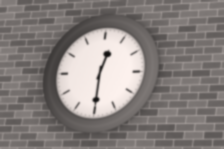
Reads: 12:30
